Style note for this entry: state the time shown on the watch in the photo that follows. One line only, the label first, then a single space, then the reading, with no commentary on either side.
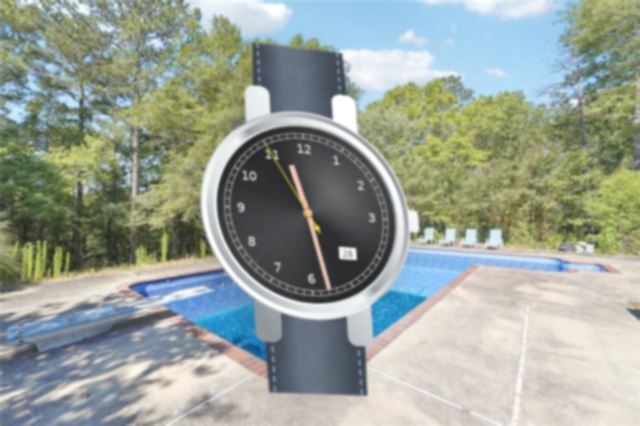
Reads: 11:27:55
